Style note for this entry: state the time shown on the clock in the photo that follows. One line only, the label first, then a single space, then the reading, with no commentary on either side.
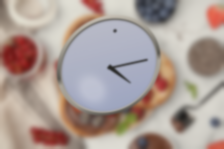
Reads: 4:13
